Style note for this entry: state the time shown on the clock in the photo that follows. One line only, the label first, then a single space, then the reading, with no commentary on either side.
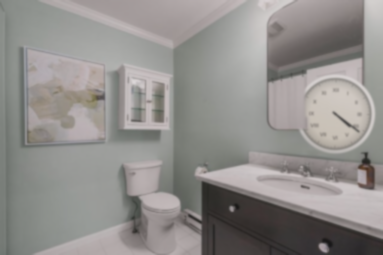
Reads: 4:21
